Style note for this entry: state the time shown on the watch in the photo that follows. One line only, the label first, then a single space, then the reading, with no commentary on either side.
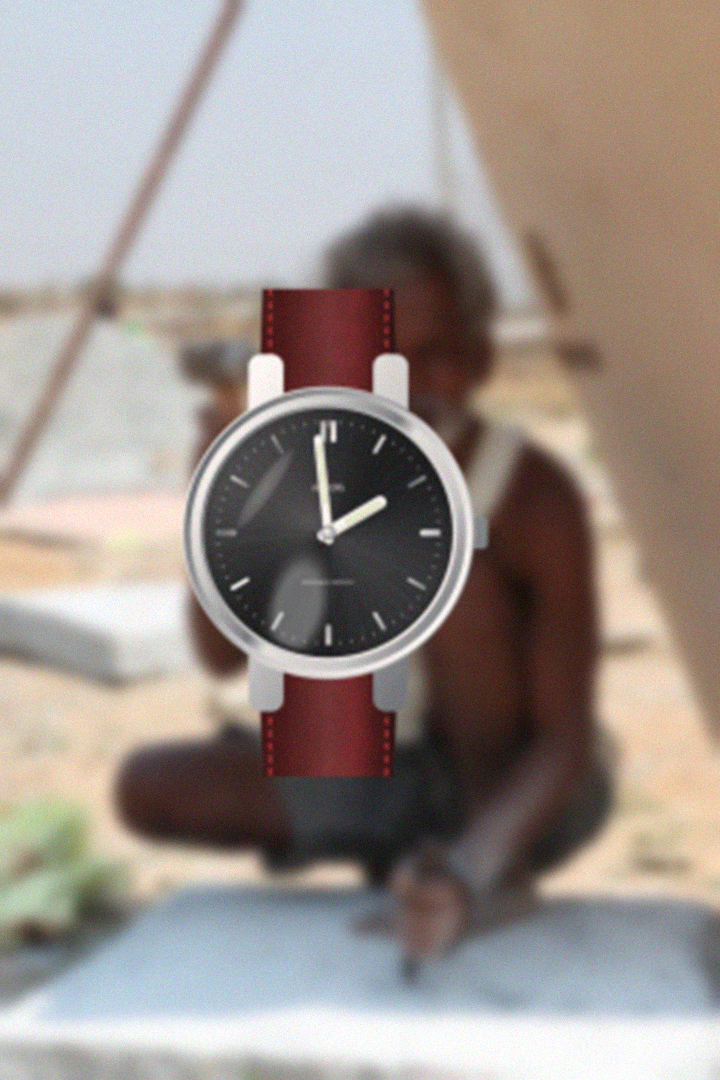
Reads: 1:59
